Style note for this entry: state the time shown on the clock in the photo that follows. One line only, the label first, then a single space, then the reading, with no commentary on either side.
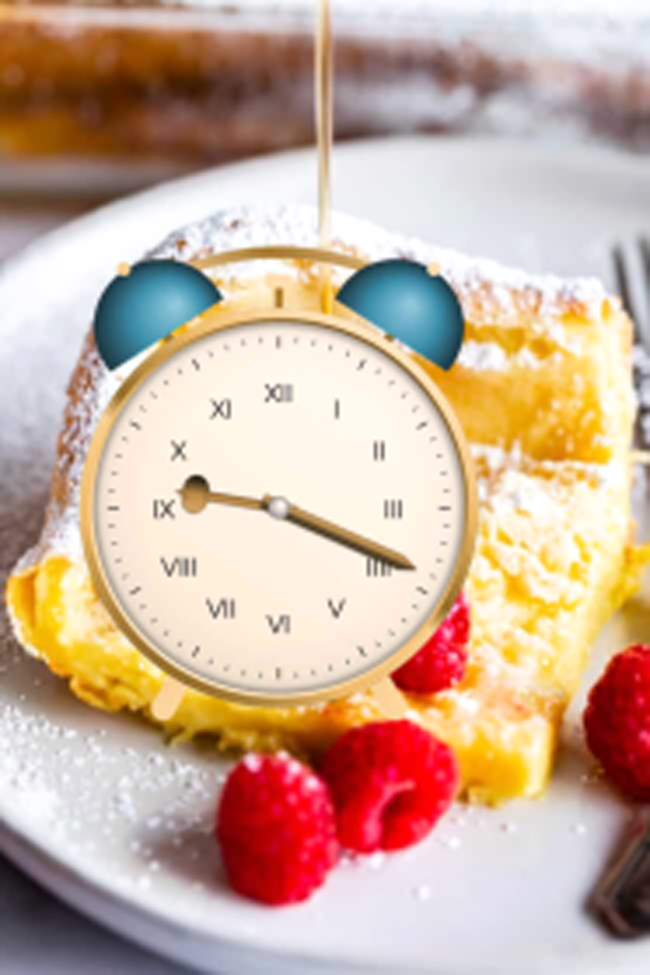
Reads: 9:19
